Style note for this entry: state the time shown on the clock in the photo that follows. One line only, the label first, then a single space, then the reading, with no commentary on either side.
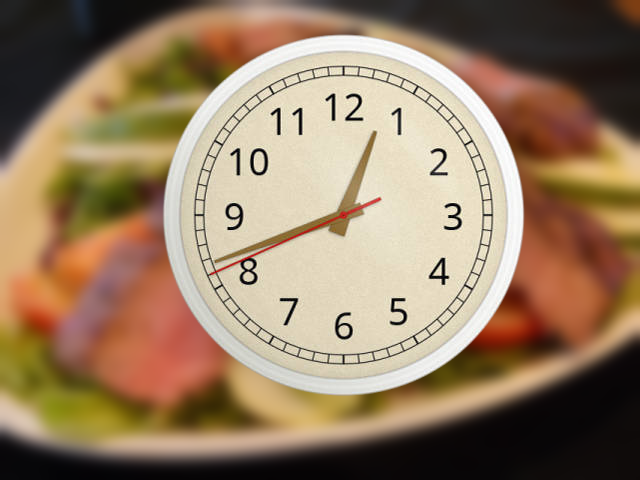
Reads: 12:41:41
